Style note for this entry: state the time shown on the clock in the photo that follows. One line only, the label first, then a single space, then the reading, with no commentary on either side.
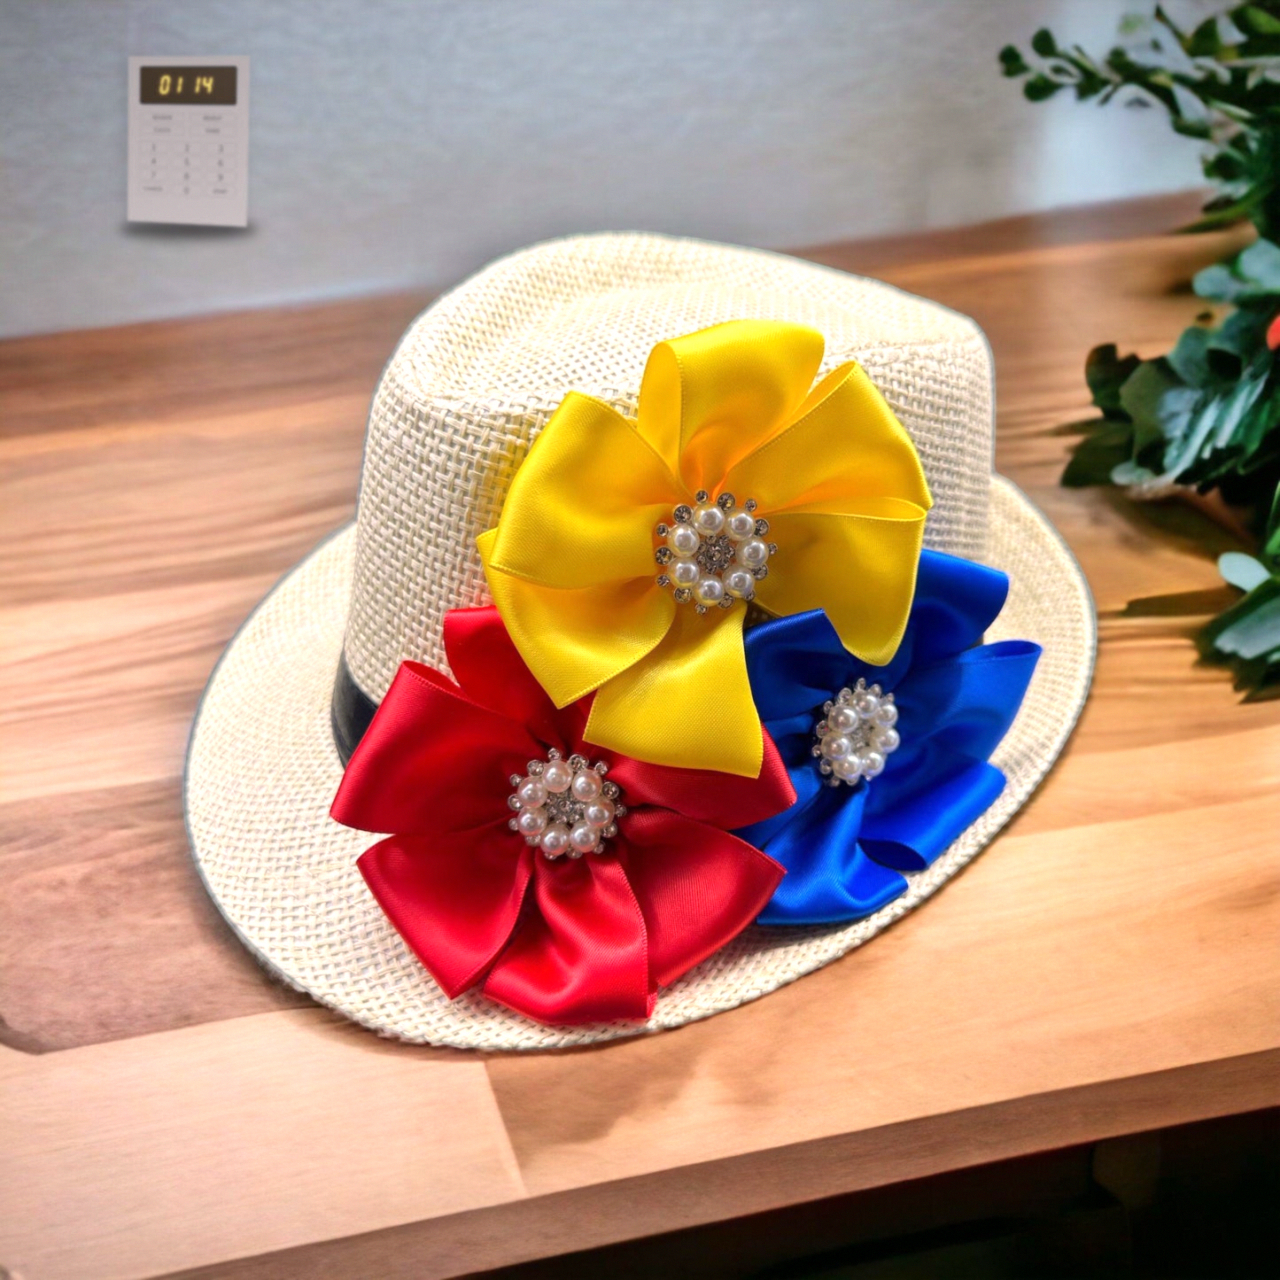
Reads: 1:14
